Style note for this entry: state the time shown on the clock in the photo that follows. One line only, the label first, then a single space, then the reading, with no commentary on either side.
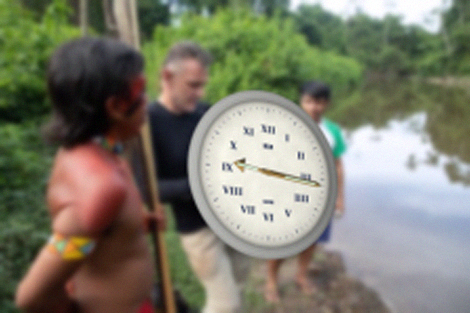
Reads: 9:16
